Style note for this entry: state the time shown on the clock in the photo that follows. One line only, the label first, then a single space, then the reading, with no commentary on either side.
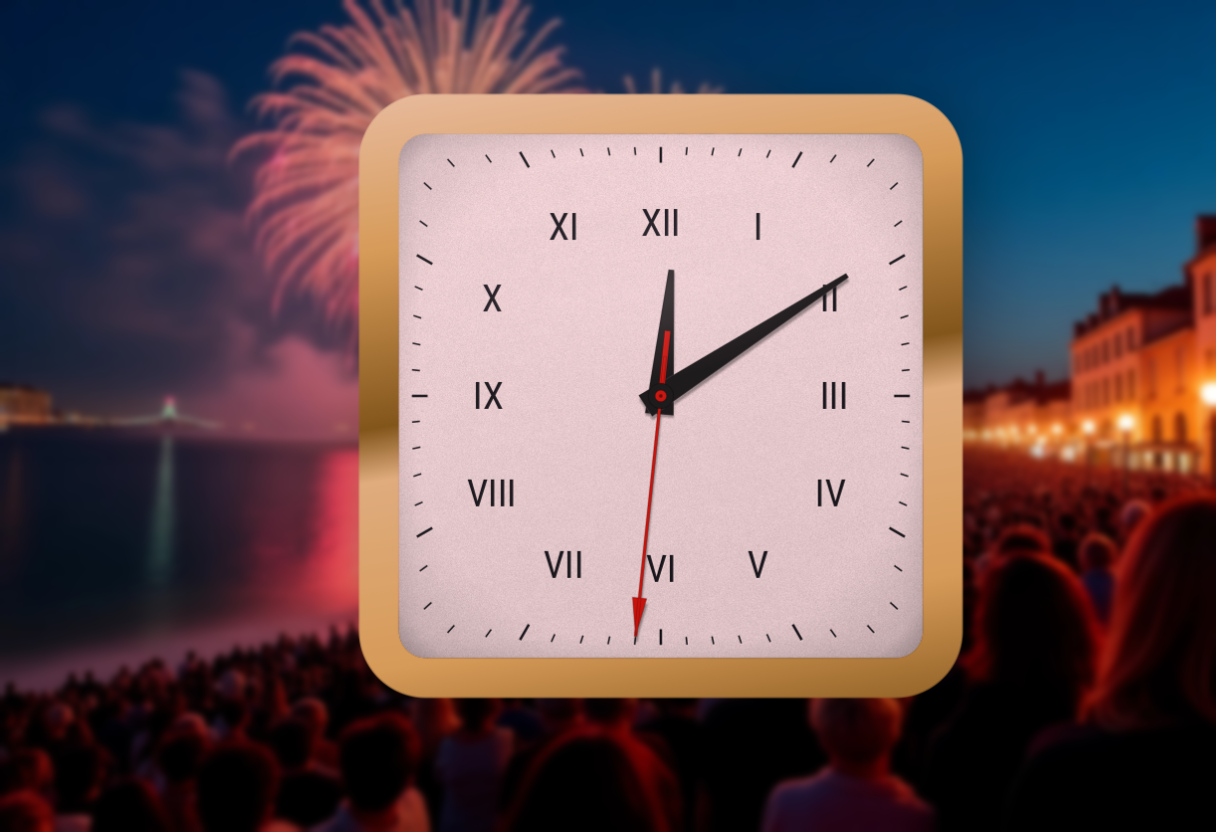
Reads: 12:09:31
